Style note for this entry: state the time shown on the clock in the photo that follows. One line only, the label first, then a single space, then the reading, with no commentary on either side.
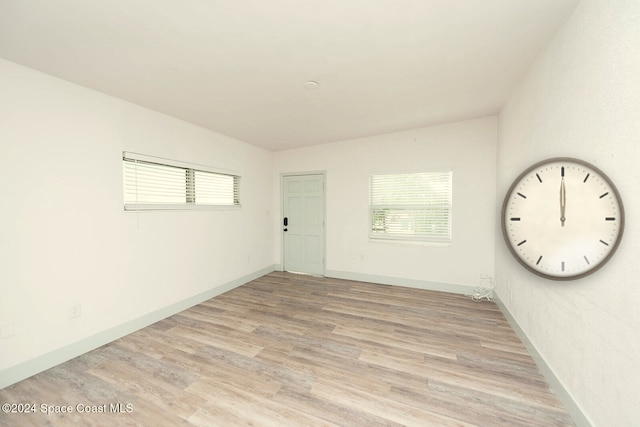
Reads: 12:00
